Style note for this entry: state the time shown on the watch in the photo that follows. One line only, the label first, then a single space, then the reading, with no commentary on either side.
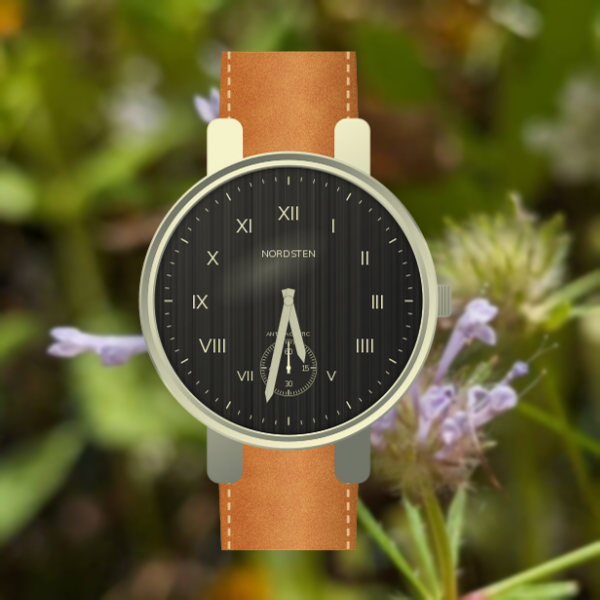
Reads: 5:32
